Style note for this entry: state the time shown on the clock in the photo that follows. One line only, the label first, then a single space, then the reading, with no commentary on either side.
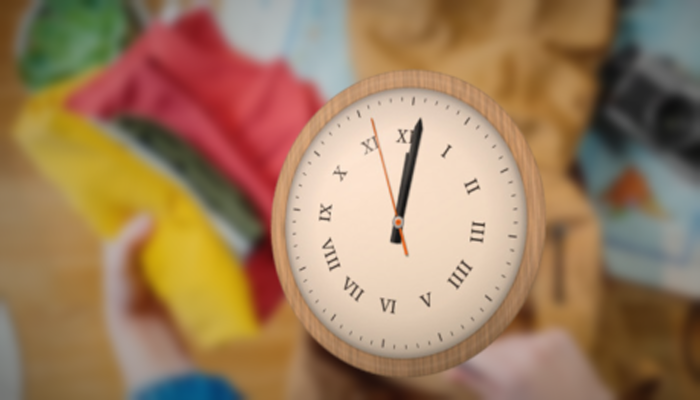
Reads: 12:00:56
